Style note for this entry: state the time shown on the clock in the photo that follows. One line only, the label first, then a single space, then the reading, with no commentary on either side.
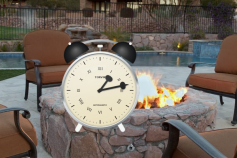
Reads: 1:13
